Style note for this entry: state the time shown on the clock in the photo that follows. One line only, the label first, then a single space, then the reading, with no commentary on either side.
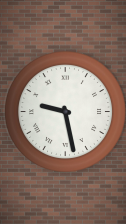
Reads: 9:28
